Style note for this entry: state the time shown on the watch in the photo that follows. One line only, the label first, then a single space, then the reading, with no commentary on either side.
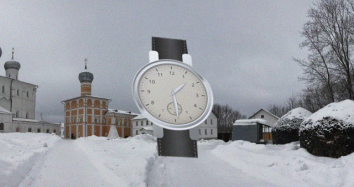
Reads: 1:29
